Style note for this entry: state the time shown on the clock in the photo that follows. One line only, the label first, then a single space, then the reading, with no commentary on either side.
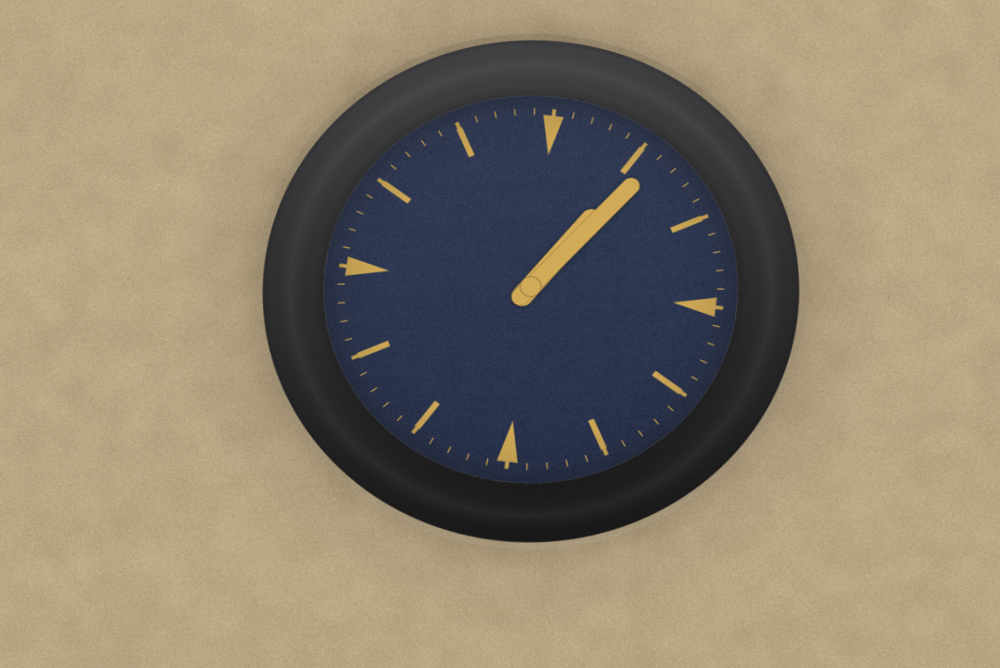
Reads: 1:06
